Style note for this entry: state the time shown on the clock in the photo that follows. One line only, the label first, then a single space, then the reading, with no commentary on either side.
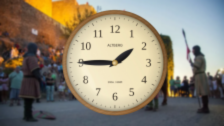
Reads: 1:45
